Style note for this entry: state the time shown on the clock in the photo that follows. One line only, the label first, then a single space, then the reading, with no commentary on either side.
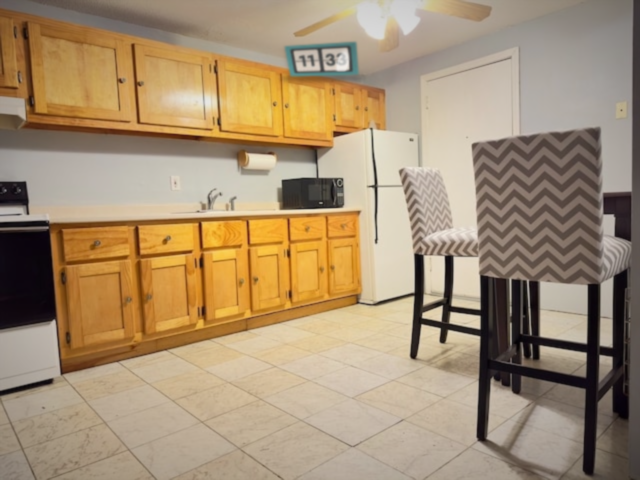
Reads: 11:33
